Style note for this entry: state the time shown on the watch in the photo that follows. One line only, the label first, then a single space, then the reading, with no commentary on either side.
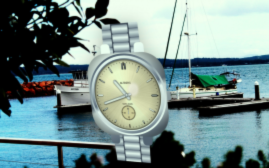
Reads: 10:42
